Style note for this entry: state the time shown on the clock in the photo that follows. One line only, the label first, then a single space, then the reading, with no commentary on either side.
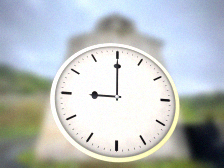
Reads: 9:00
